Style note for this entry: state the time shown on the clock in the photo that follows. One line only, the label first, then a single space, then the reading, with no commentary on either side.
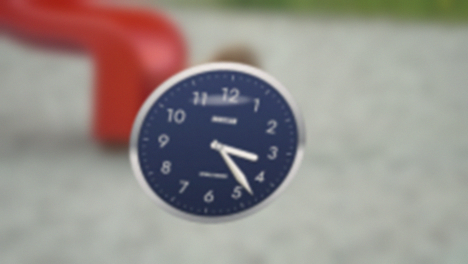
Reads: 3:23
